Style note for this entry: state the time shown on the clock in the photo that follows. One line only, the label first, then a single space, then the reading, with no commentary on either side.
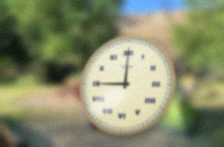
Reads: 9:00
